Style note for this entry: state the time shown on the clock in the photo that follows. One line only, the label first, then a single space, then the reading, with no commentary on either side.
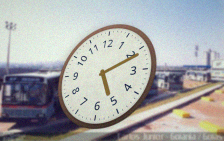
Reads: 5:11
